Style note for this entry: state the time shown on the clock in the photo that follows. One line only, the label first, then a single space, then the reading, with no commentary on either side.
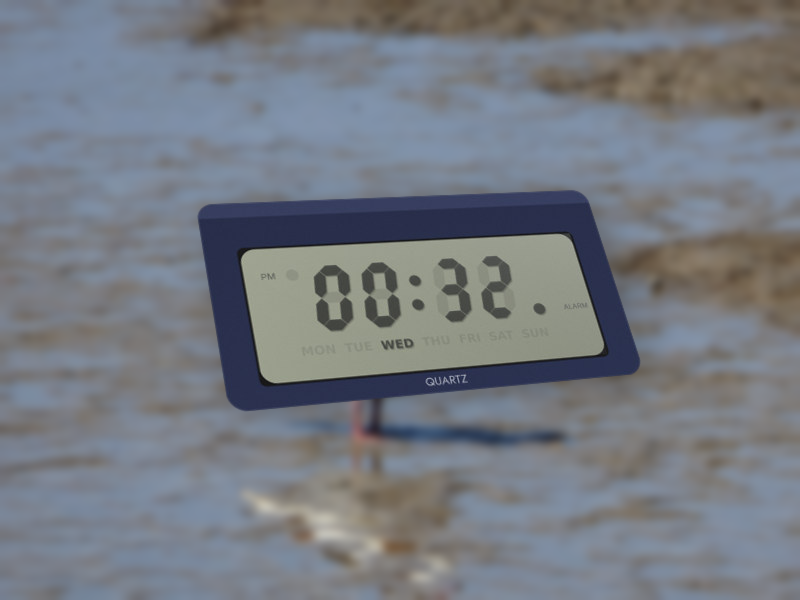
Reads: 0:32
